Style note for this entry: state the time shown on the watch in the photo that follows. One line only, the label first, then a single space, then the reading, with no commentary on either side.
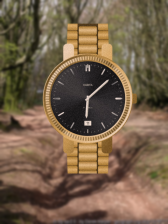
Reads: 6:08
